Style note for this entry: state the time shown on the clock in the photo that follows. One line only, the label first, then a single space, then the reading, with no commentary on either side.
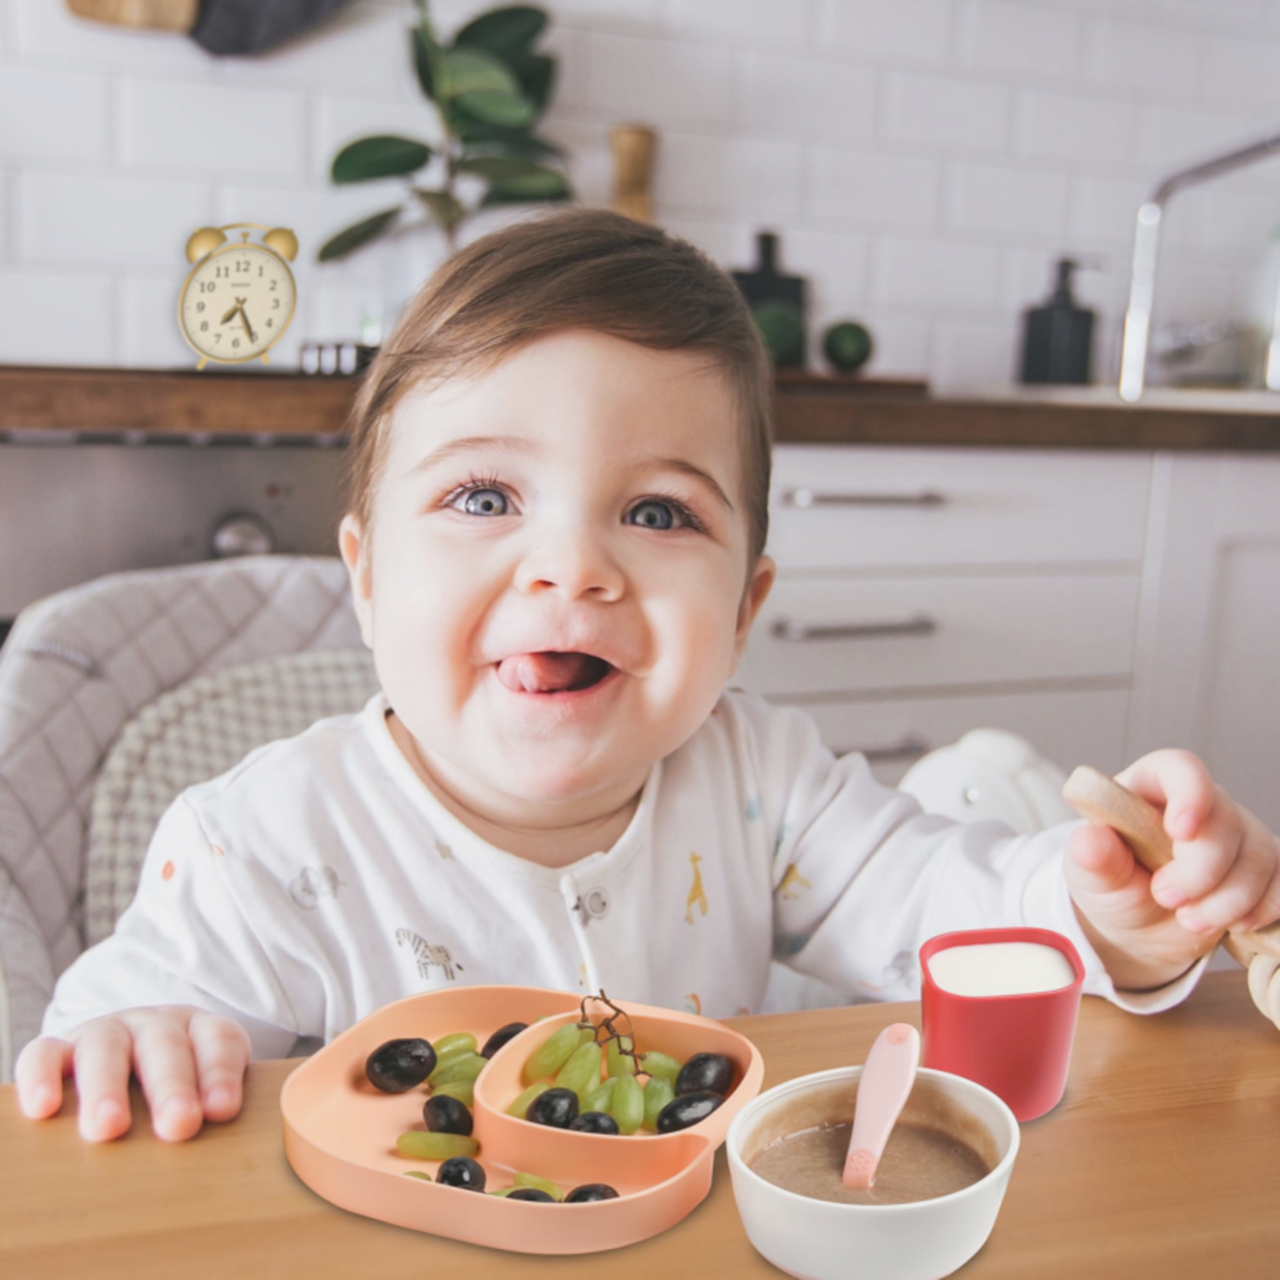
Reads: 7:26
